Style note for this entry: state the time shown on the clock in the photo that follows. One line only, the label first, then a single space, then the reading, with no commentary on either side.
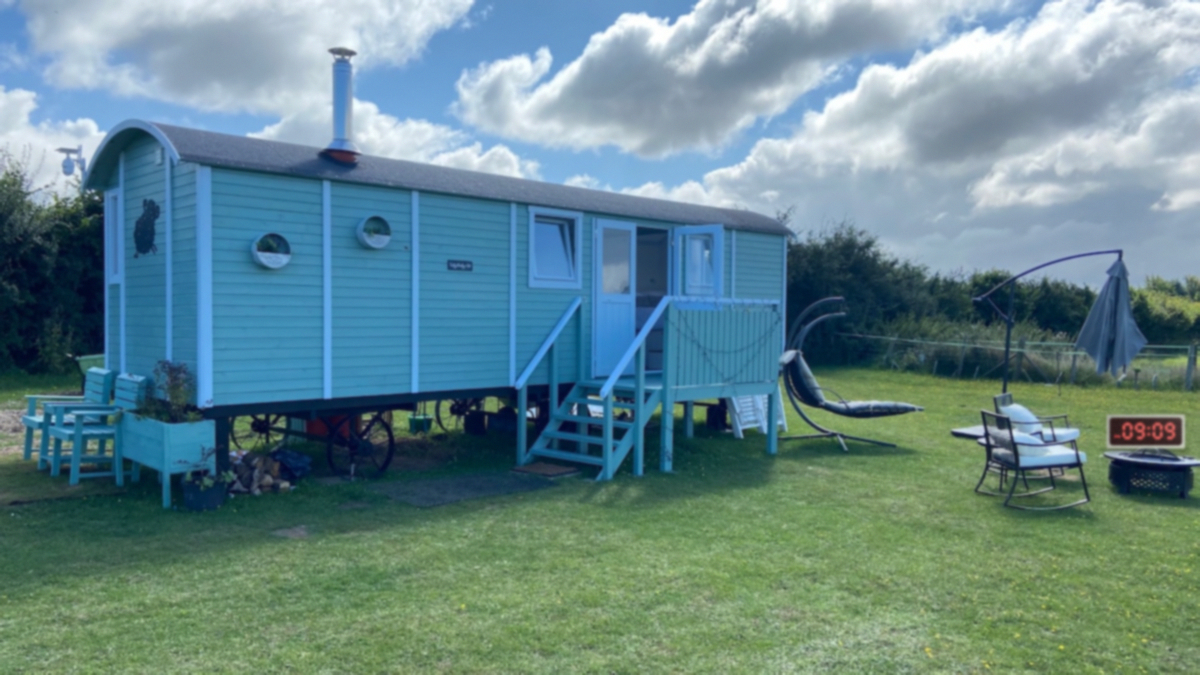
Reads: 9:09
